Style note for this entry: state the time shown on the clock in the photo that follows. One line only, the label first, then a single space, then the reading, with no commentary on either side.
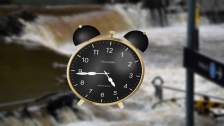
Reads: 4:44
